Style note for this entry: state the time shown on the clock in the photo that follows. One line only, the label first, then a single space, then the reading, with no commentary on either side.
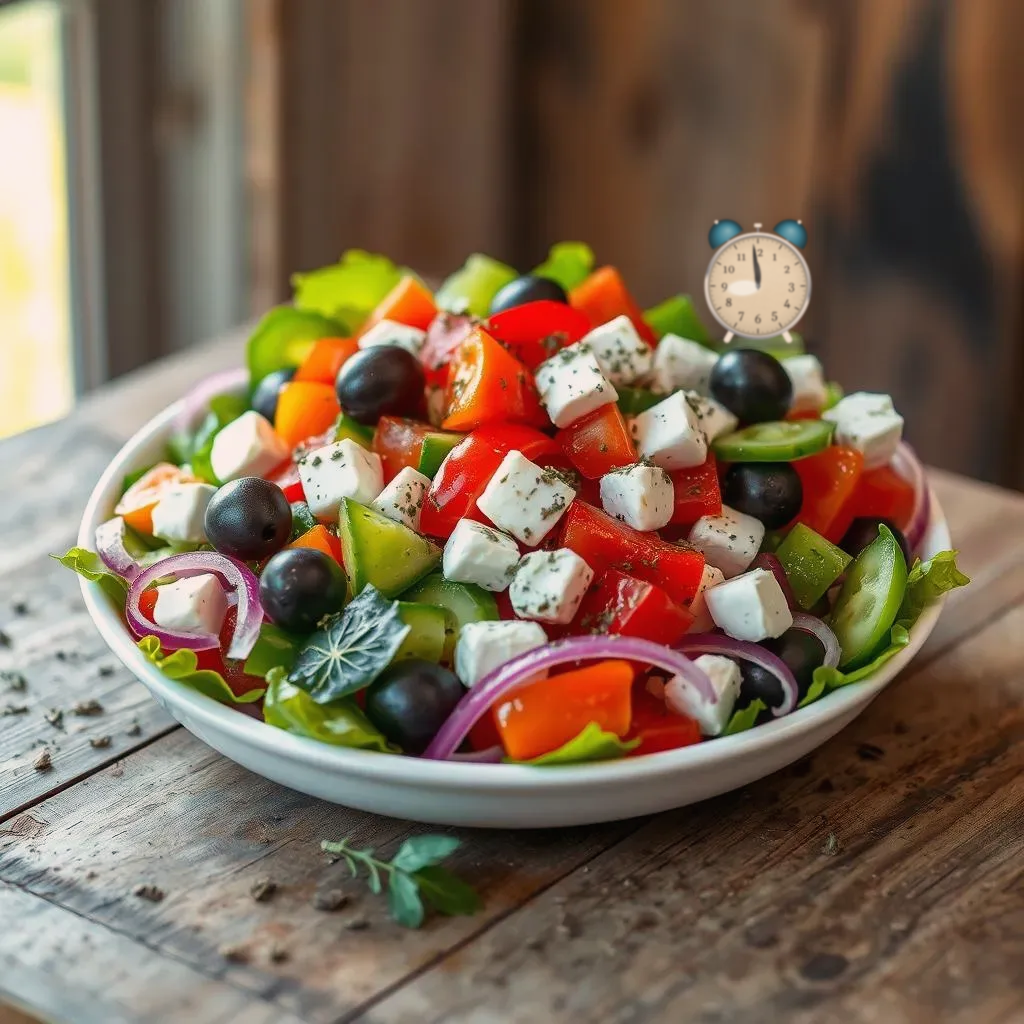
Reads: 11:59
